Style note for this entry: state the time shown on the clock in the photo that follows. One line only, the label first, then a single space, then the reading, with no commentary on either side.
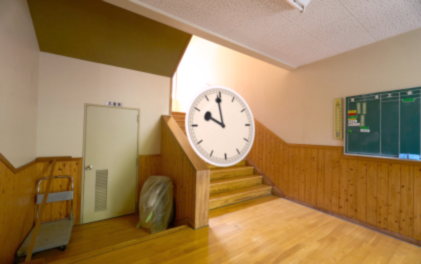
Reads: 9:59
